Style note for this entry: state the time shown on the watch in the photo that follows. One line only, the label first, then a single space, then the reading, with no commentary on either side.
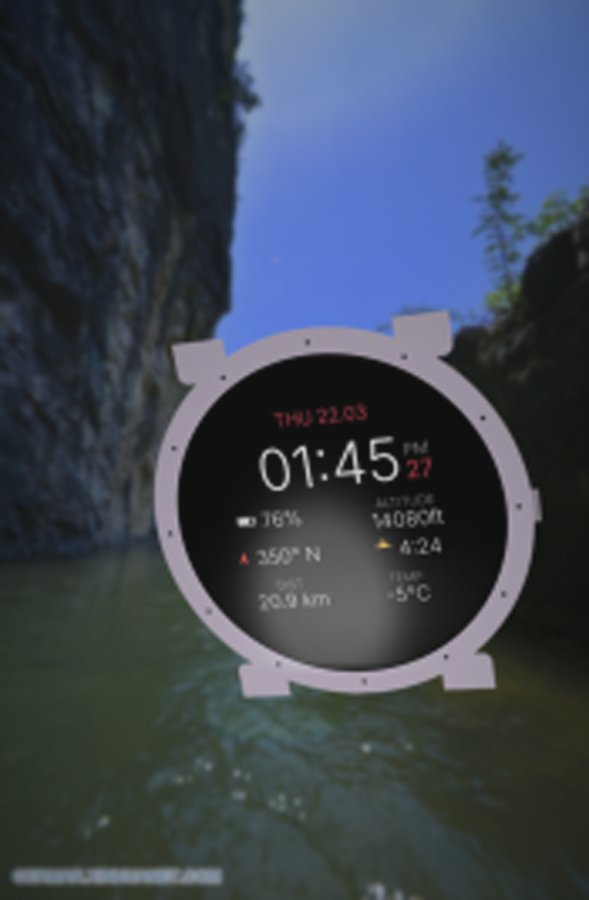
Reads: 1:45
